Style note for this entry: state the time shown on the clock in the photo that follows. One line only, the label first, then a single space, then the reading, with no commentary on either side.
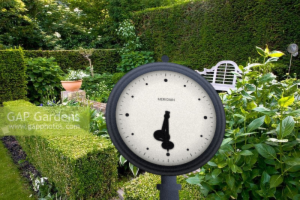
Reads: 6:30
